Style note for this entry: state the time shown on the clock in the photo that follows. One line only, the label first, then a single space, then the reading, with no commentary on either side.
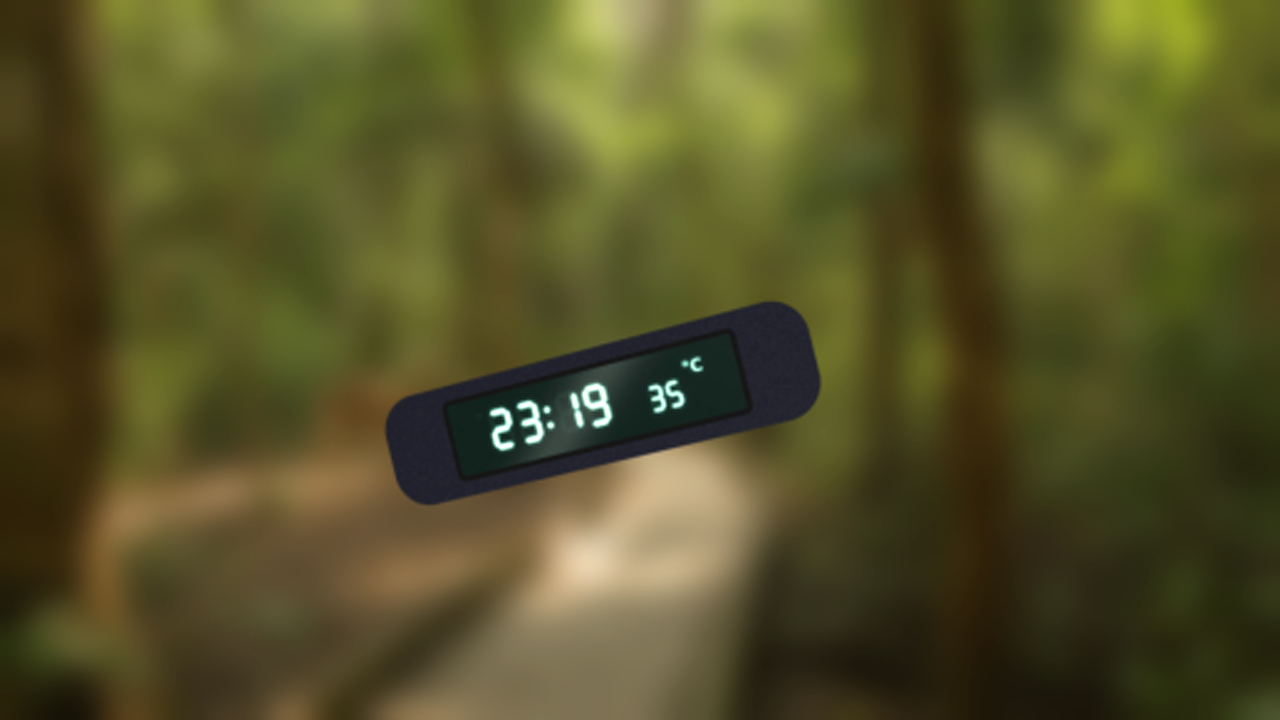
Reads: 23:19
